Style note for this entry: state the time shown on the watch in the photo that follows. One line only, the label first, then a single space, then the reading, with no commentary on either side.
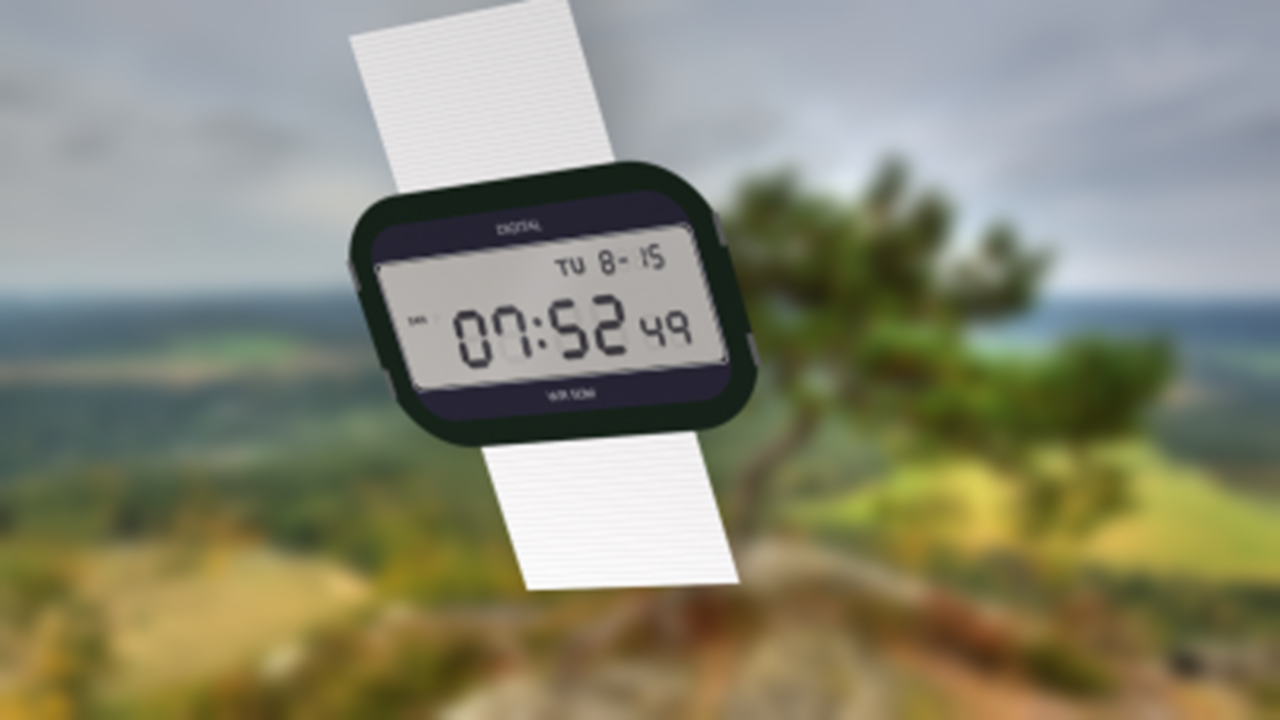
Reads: 7:52:49
